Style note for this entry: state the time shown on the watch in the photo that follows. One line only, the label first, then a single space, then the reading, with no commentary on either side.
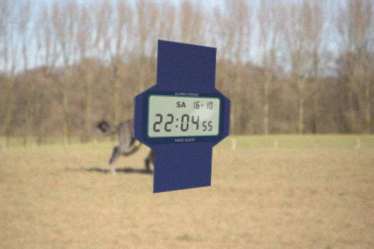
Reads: 22:04:55
